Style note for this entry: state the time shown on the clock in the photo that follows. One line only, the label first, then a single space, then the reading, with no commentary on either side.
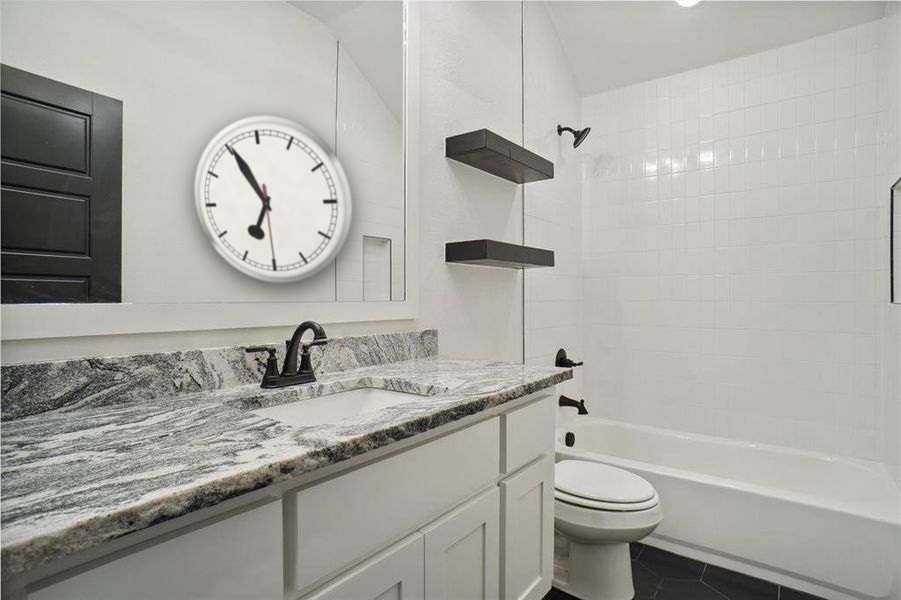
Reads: 6:55:30
